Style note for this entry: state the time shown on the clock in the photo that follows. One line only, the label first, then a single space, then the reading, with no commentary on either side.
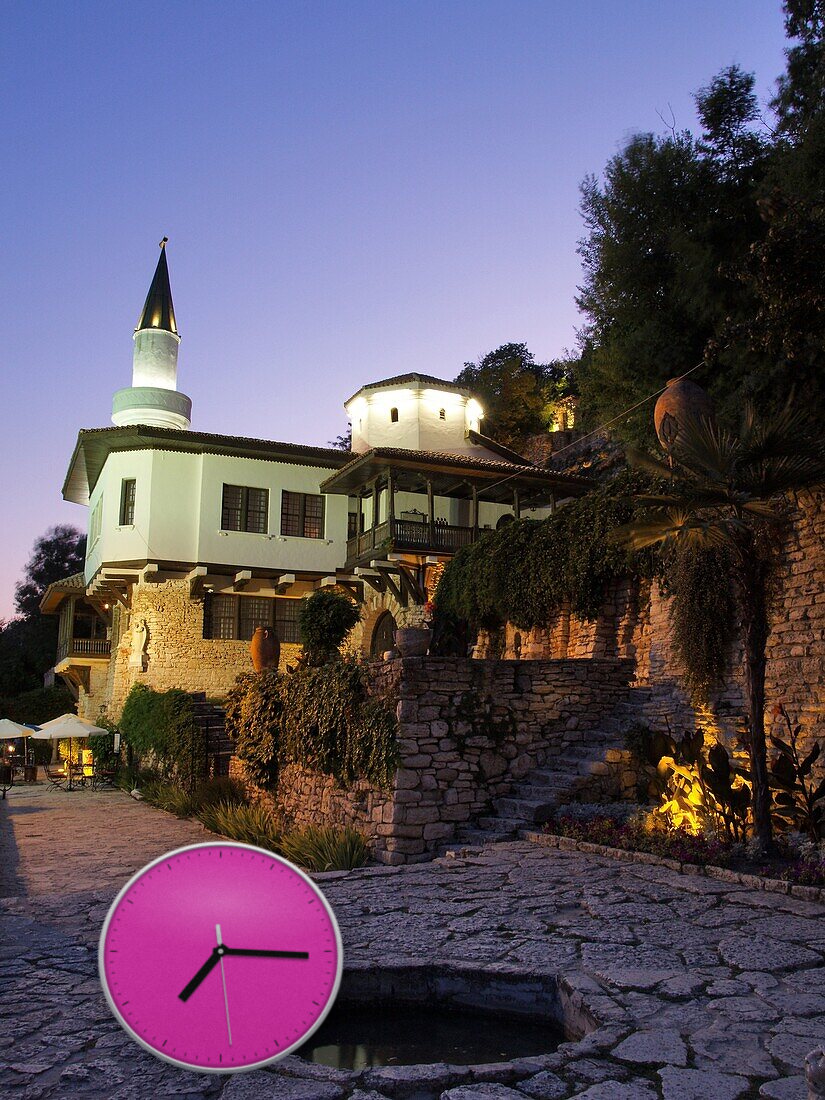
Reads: 7:15:29
